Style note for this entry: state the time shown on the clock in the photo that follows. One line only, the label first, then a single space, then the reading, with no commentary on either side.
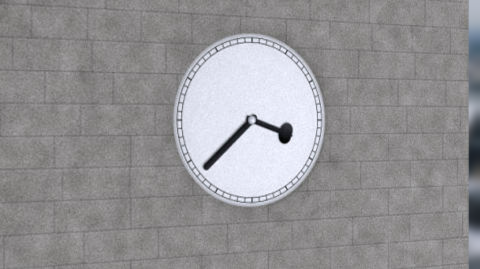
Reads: 3:38
